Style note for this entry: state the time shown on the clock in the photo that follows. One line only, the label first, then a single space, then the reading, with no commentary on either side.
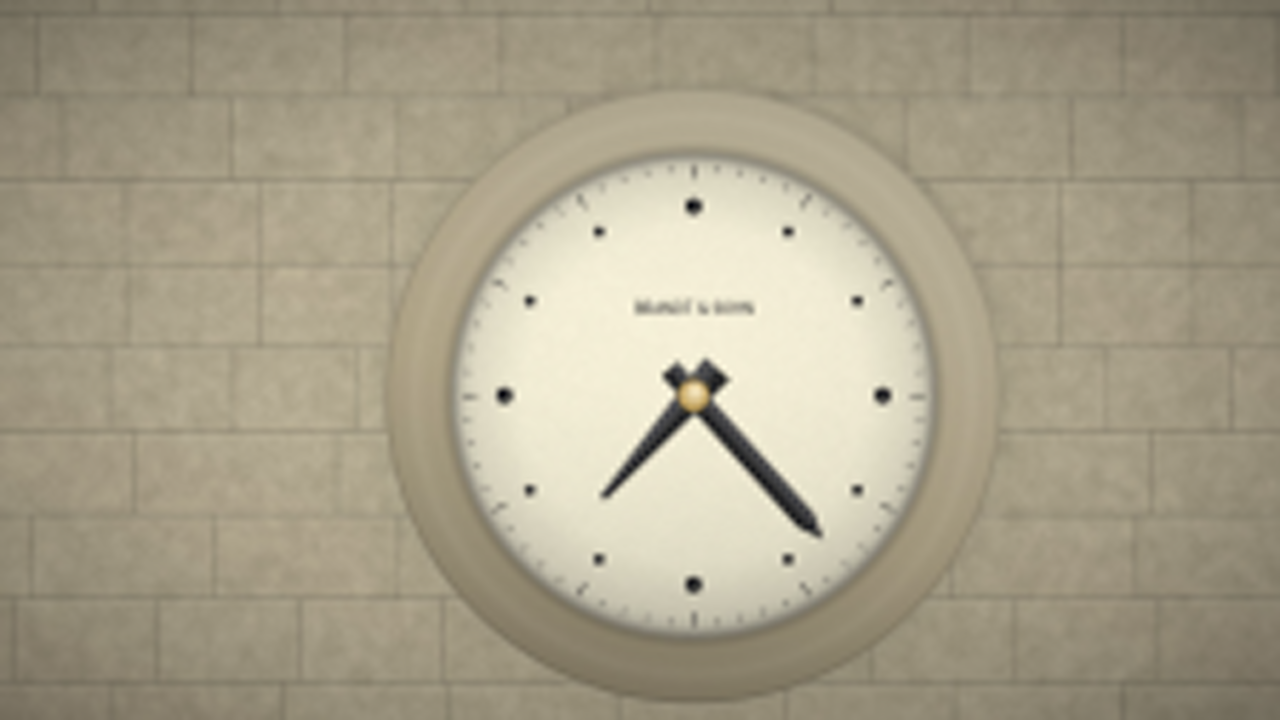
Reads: 7:23
